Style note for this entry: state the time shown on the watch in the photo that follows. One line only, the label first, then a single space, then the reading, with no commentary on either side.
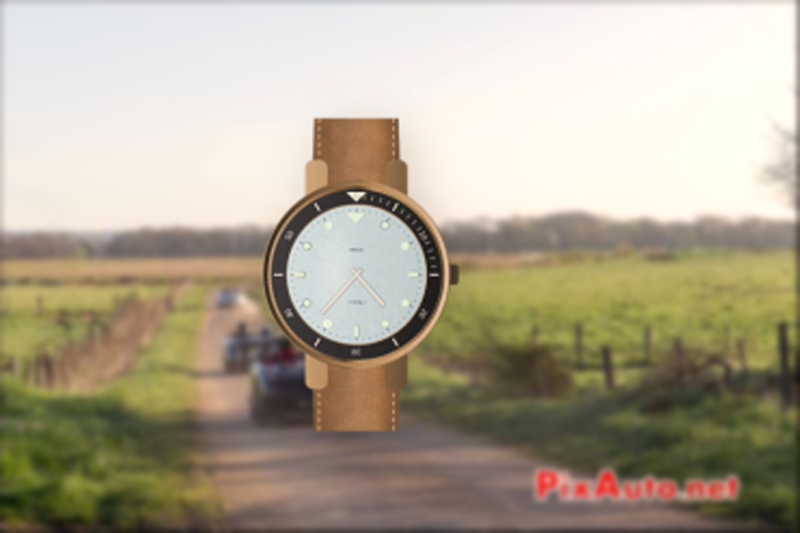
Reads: 4:37
